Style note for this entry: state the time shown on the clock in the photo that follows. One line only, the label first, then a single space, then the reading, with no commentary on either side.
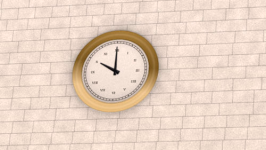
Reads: 10:00
